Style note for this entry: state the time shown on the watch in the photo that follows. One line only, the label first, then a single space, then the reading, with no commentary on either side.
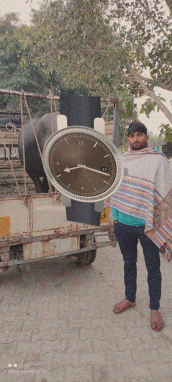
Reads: 8:17
